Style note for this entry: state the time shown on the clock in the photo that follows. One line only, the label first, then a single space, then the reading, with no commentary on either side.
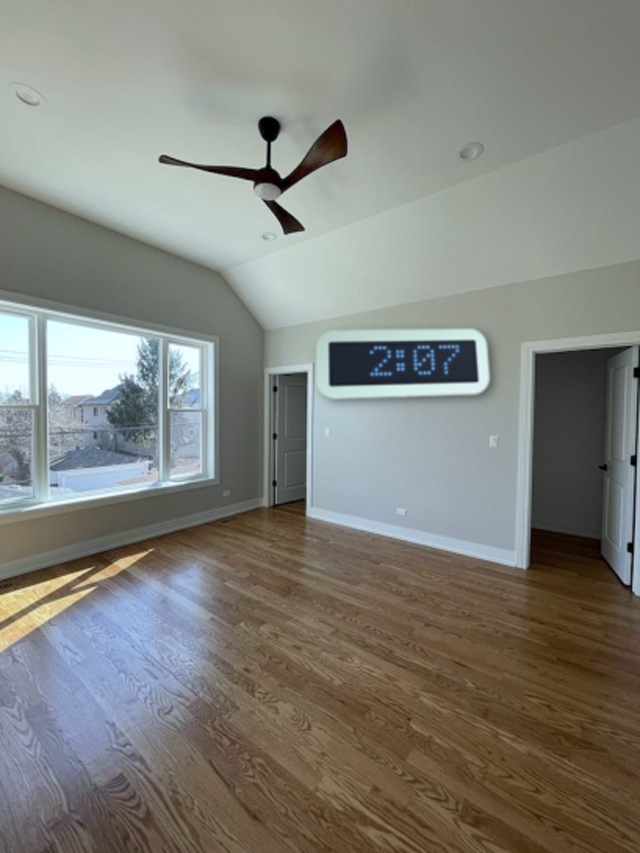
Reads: 2:07
